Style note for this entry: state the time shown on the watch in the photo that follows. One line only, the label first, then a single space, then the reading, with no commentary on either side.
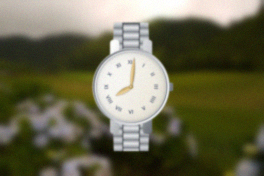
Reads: 8:01
